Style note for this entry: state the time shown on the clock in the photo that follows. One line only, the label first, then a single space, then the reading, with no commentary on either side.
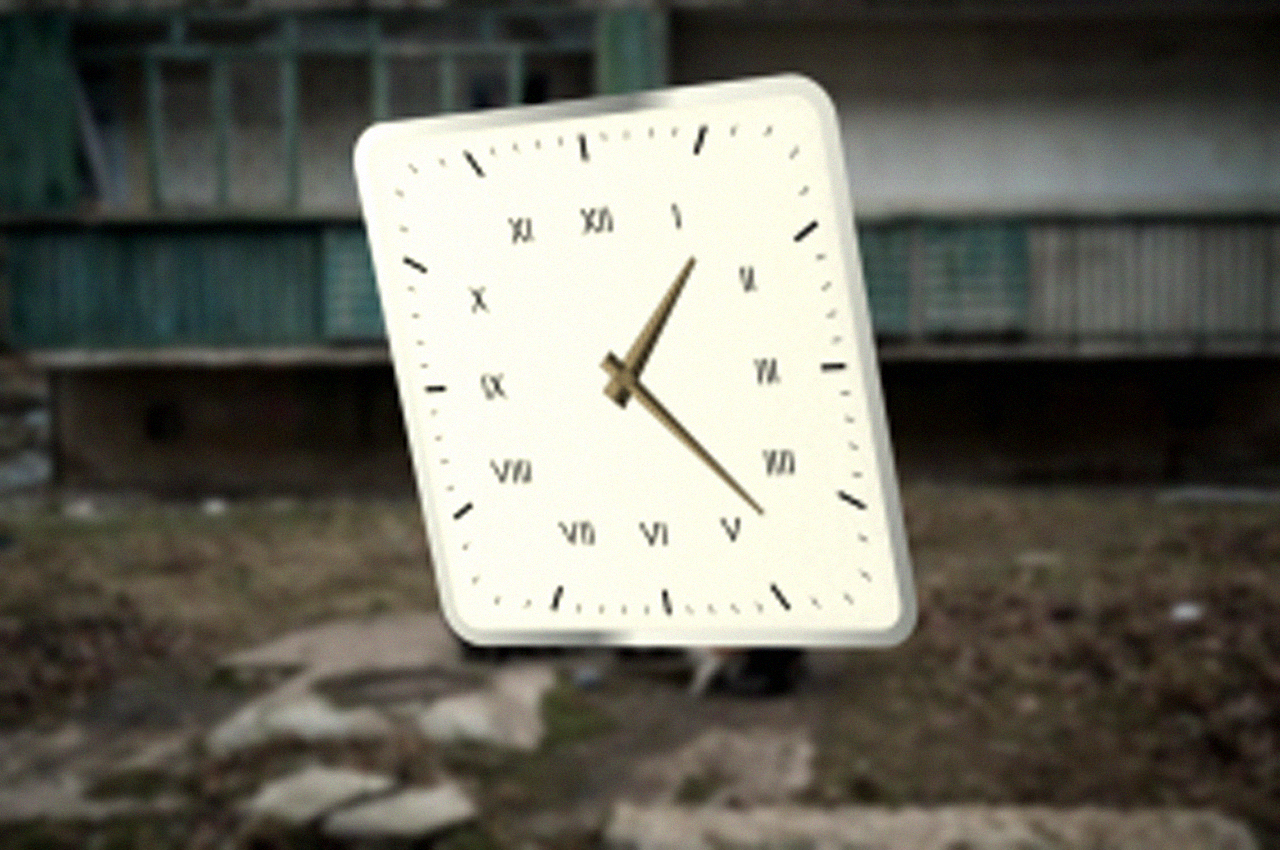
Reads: 1:23
